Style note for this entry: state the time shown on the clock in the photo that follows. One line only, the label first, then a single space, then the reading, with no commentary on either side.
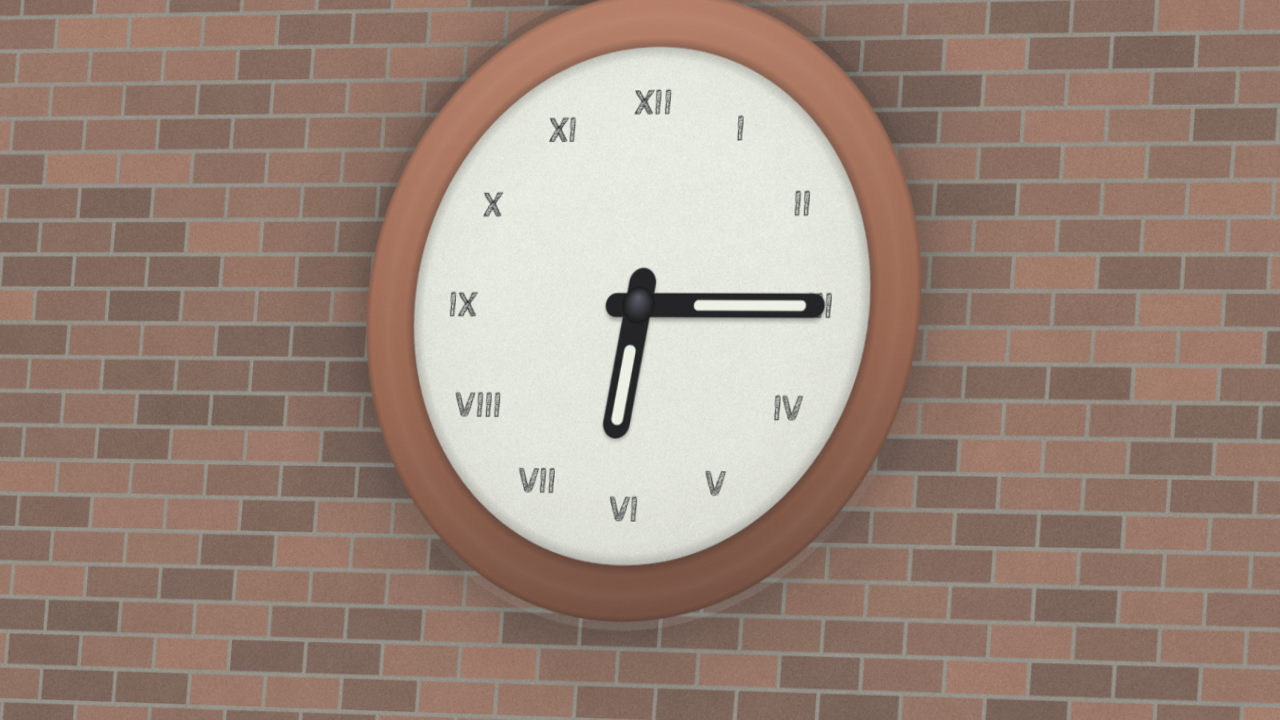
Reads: 6:15
